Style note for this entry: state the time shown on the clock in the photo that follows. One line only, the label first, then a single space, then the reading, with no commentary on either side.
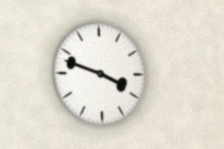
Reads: 3:48
